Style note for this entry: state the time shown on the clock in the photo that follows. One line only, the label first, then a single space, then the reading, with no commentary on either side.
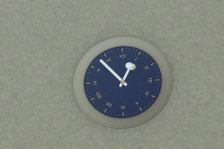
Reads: 12:53
